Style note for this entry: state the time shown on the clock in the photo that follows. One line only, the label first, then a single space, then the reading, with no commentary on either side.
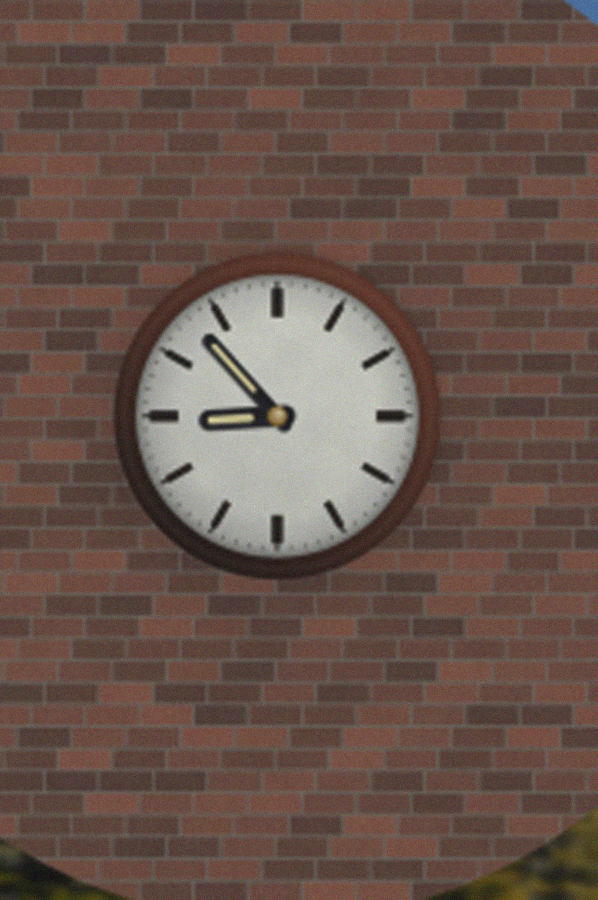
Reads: 8:53
